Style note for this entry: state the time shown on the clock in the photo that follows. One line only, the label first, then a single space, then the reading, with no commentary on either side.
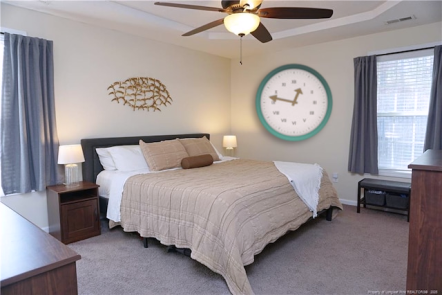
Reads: 12:47
